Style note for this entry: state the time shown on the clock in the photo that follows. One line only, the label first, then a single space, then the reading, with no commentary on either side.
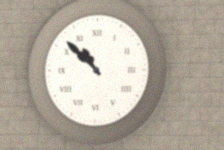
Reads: 10:52
